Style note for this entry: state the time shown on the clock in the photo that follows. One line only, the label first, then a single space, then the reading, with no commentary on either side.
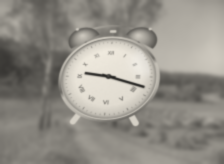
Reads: 9:18
